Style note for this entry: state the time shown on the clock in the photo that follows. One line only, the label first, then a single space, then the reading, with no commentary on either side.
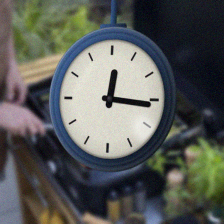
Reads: 12:16
